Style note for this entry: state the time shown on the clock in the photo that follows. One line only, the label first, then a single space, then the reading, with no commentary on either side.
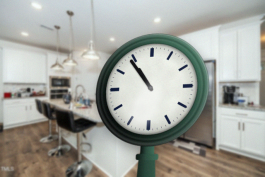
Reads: 10:54
